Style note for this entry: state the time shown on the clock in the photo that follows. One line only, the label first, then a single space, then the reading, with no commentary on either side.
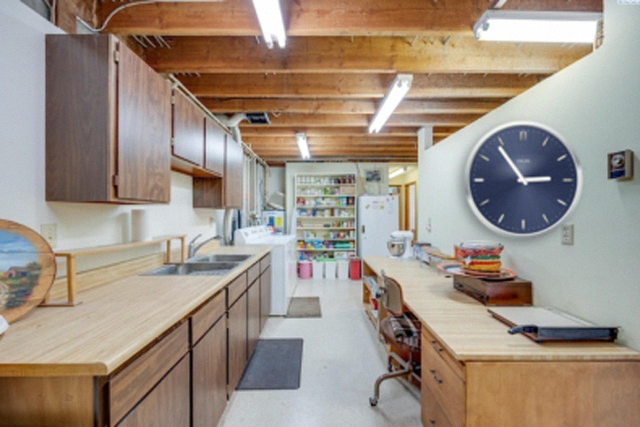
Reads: 2:54
